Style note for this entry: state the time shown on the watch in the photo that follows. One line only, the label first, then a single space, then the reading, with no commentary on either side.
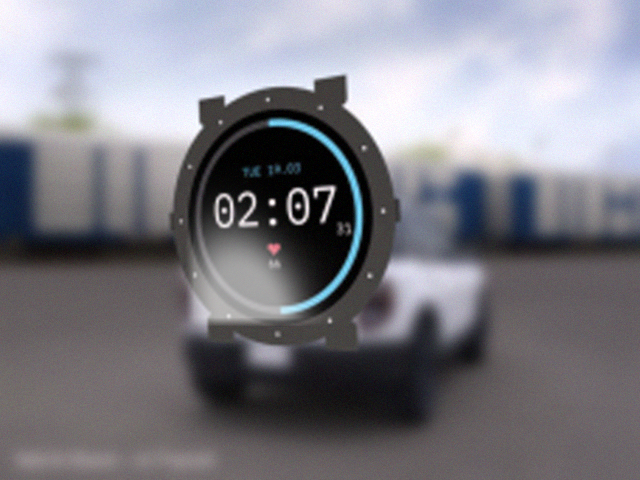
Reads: 2:07
